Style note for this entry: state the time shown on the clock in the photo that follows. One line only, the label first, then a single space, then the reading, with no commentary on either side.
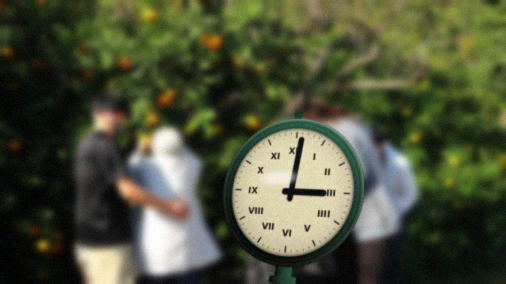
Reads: 3:01
